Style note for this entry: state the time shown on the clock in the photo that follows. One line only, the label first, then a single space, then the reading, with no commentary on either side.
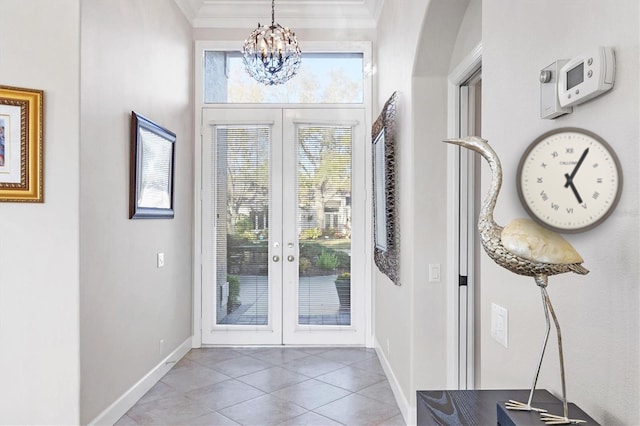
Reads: 5:05
